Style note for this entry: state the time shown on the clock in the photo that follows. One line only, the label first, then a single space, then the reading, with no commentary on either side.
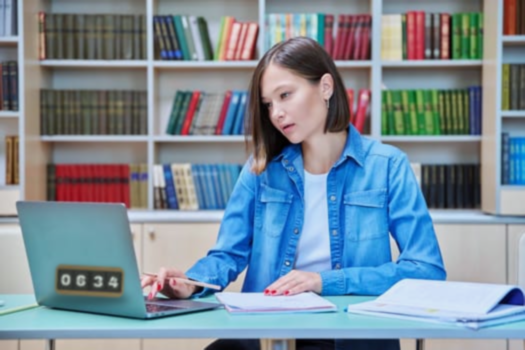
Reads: 6:34
